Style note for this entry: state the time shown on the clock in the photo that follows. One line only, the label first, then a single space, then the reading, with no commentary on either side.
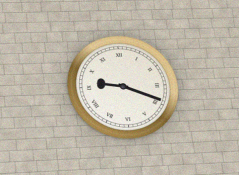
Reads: 9:19
